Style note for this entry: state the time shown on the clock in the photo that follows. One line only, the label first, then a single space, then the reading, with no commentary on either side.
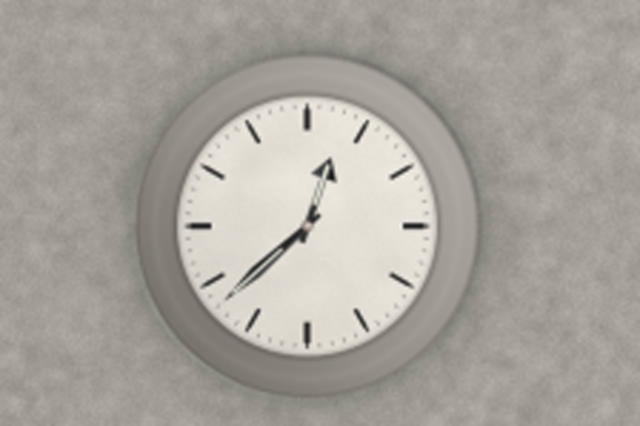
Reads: 12:38
